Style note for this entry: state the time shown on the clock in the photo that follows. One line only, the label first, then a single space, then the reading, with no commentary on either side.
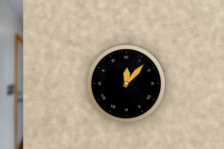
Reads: 12:07
